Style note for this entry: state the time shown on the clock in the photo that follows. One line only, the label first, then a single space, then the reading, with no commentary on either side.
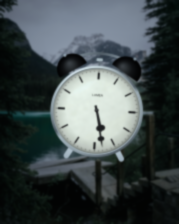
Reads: 5:28
